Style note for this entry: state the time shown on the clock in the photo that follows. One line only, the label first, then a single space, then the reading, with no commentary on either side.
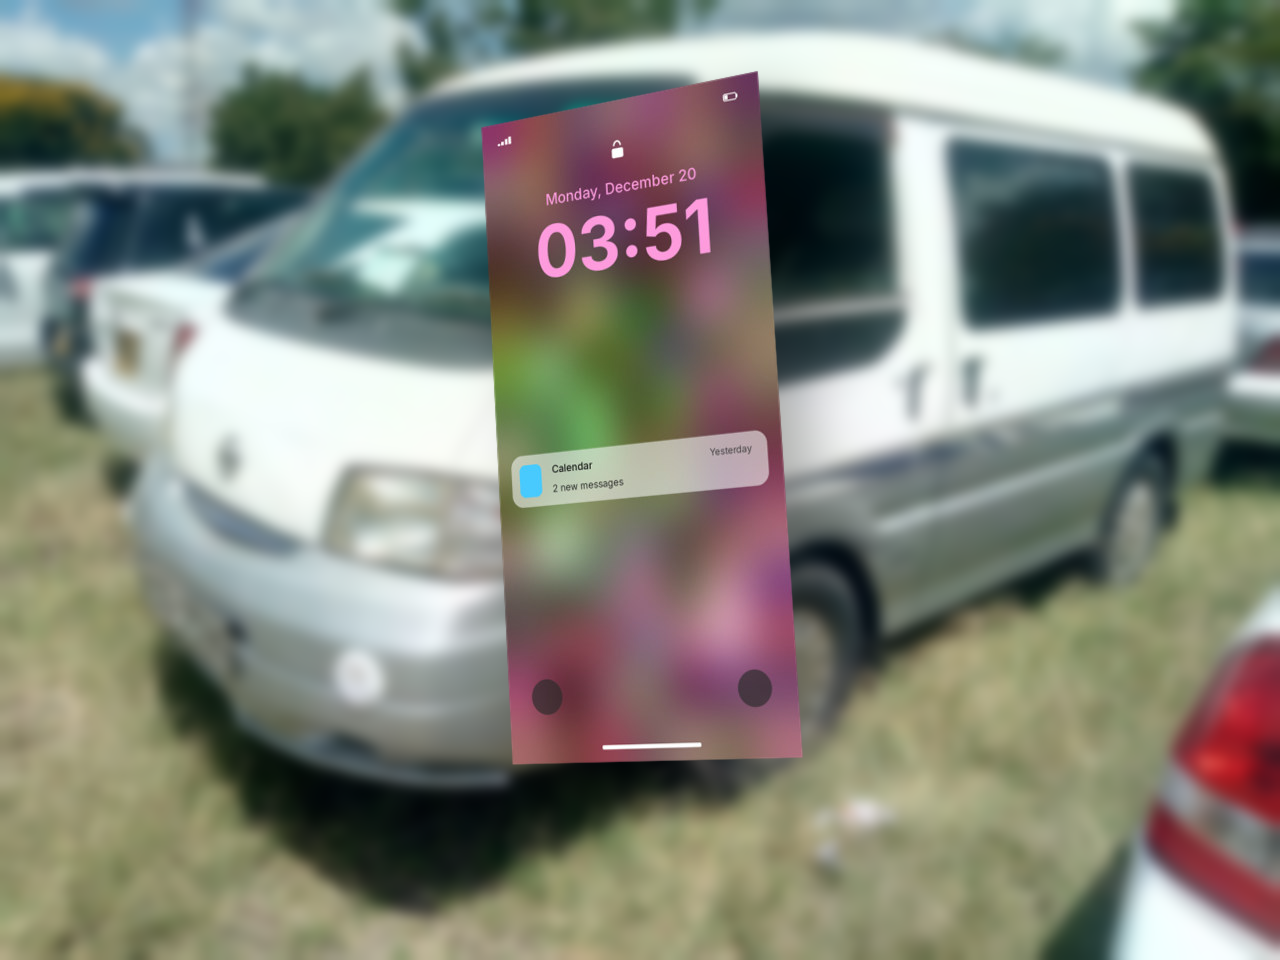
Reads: 3:51
